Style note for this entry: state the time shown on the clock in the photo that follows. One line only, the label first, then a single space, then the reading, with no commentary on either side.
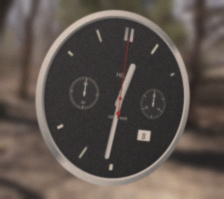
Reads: 12:31
